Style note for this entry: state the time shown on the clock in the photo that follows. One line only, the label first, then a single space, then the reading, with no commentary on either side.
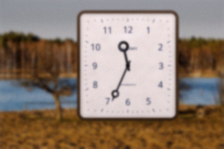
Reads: 11:34
